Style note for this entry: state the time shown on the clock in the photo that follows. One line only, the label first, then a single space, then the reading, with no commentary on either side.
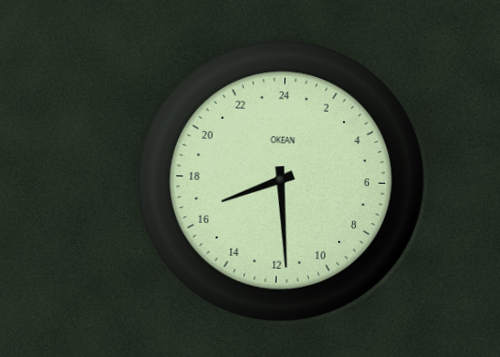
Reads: 16:29
